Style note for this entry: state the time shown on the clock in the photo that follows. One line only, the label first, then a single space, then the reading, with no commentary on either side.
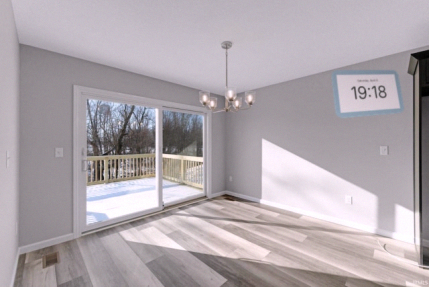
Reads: 19:18
